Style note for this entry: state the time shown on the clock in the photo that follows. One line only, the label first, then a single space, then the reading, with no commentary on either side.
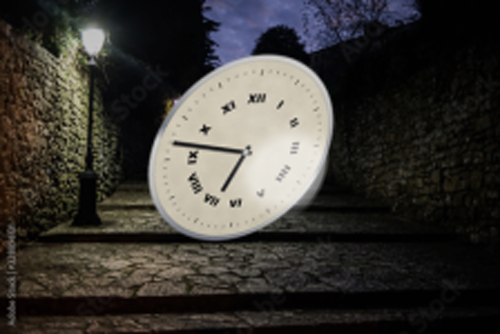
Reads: 6:47
